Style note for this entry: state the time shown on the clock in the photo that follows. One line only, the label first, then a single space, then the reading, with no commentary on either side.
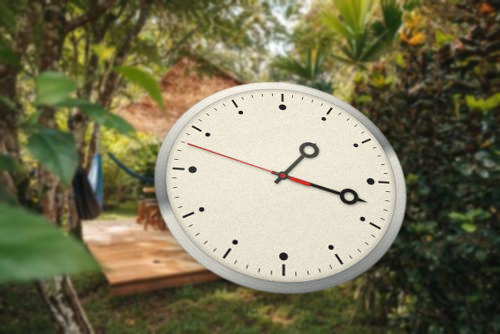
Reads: 1:17:48
